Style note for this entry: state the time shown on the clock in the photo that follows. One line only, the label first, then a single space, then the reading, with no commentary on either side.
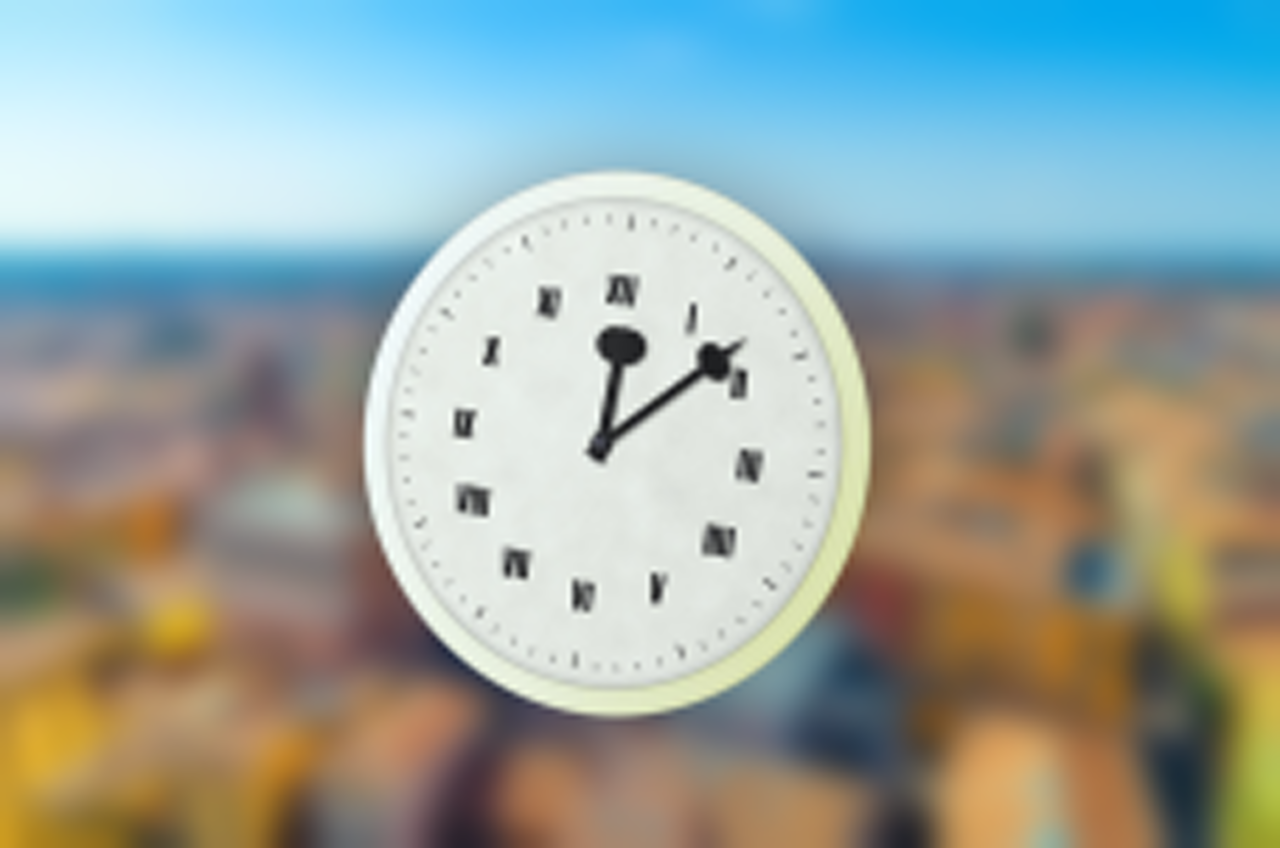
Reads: 12:08
